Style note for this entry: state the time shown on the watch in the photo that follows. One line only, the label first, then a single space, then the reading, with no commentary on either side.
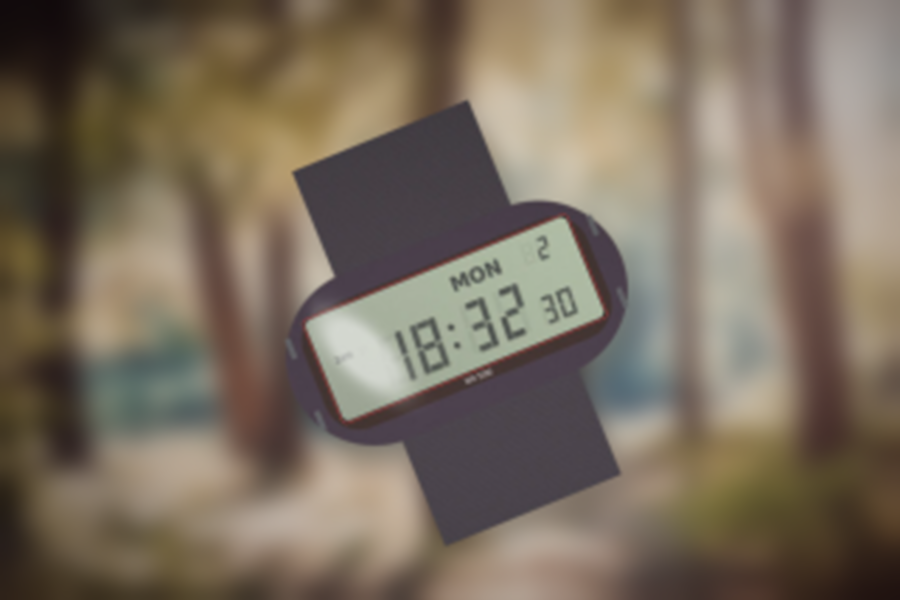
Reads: 18:32:30
